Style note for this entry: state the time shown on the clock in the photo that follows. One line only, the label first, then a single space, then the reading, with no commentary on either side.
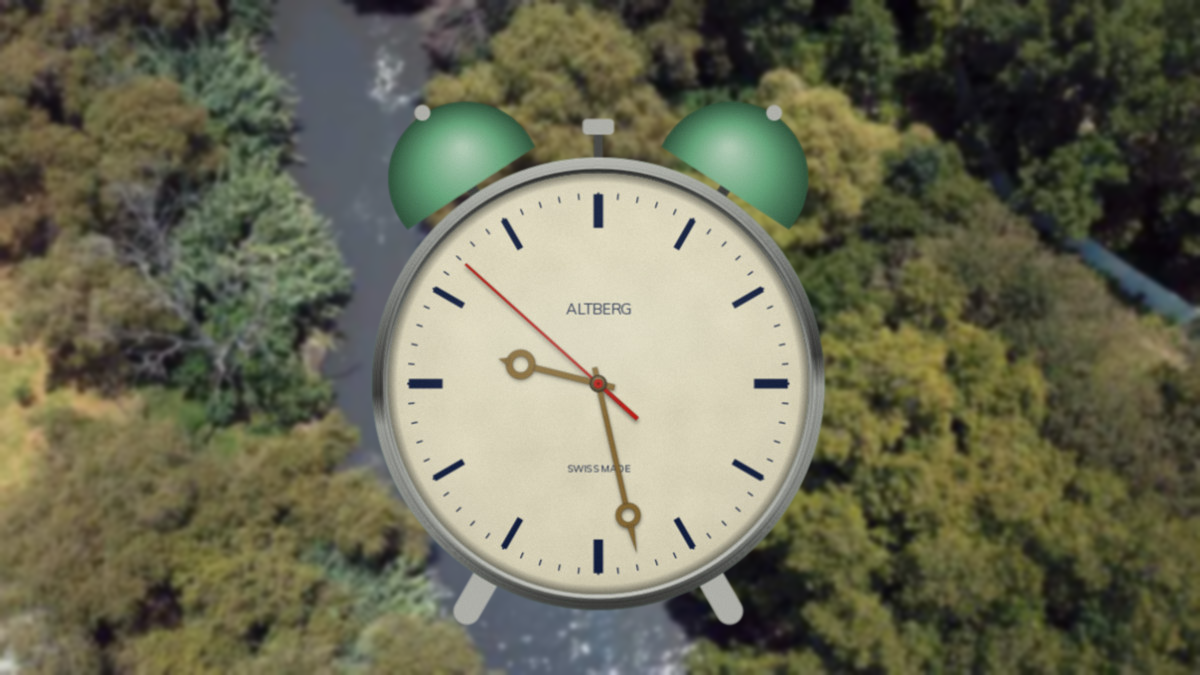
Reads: 9:27:52
